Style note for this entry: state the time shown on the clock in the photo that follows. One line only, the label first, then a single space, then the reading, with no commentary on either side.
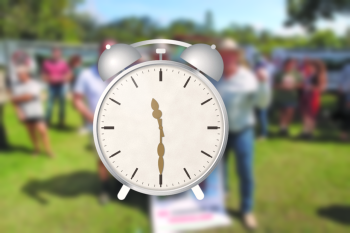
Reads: 11:30
